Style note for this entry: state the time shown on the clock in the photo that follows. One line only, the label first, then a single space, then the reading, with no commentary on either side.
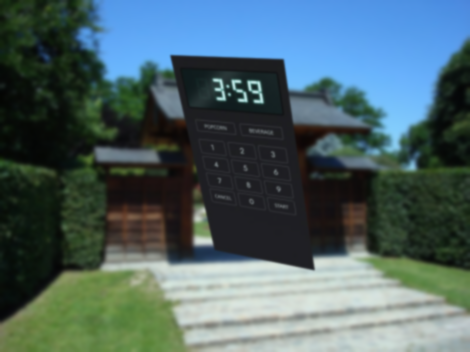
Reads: 3:59
